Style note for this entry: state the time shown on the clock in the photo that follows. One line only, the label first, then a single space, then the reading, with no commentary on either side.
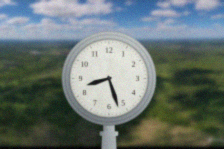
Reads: 8:27
